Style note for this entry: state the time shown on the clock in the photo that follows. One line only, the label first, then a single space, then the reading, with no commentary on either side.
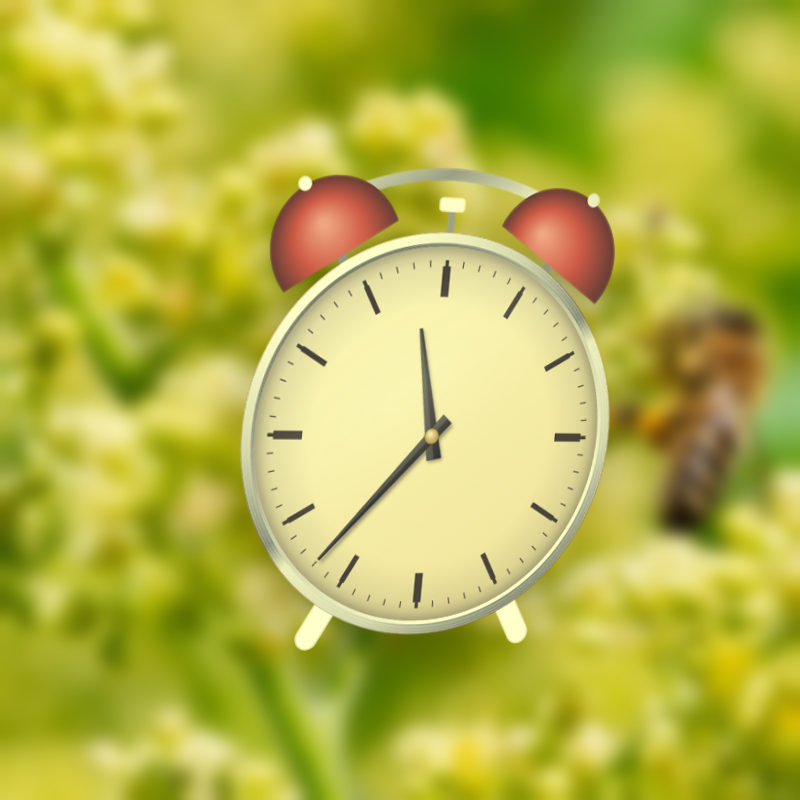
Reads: 11:37
